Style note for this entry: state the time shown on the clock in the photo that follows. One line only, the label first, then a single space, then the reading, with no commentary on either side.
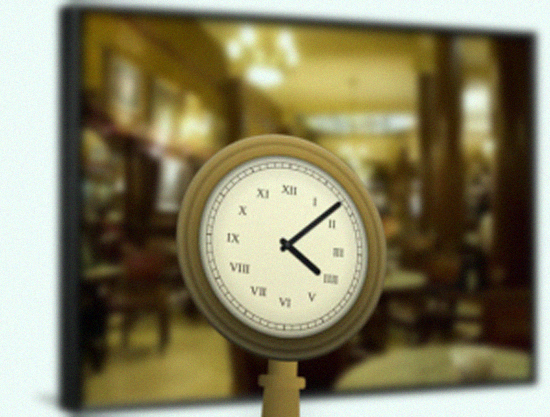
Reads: 4:08
